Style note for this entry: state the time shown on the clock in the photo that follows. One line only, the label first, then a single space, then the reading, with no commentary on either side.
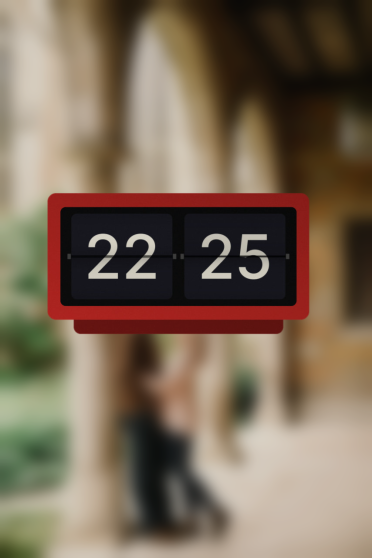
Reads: 22:25
